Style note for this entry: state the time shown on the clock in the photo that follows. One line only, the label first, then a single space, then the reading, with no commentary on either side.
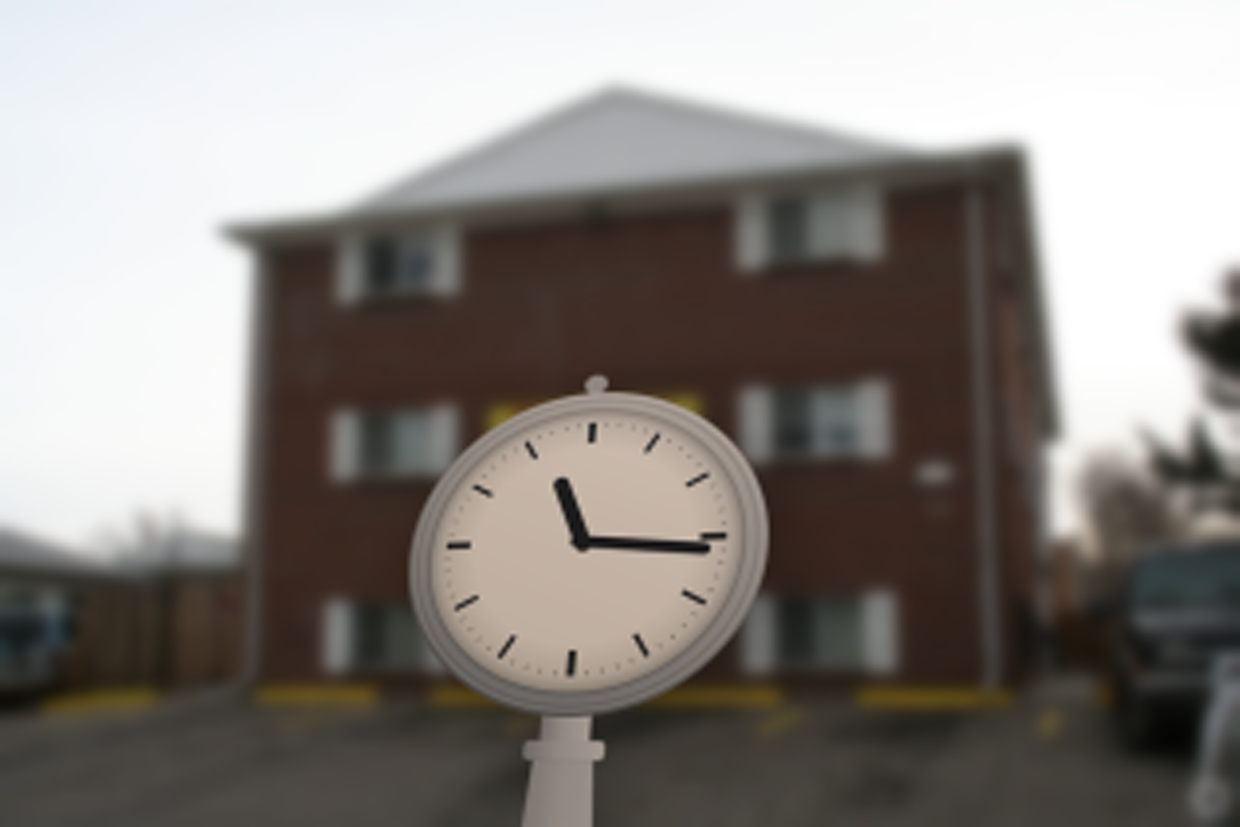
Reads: 11:16
